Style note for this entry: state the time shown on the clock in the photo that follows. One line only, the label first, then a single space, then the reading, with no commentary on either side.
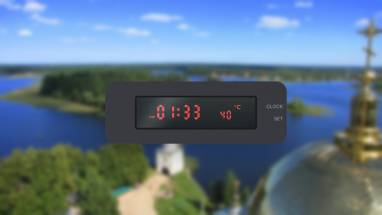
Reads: 1:33
